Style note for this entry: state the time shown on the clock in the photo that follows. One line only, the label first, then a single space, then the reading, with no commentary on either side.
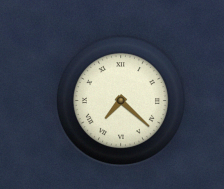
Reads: 7:22
